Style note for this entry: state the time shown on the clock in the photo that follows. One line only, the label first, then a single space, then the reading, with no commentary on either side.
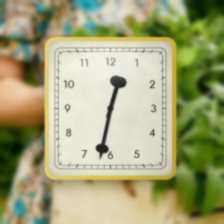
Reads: 12:32
